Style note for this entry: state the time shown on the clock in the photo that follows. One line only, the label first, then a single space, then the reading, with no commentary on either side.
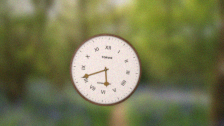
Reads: 5:41
